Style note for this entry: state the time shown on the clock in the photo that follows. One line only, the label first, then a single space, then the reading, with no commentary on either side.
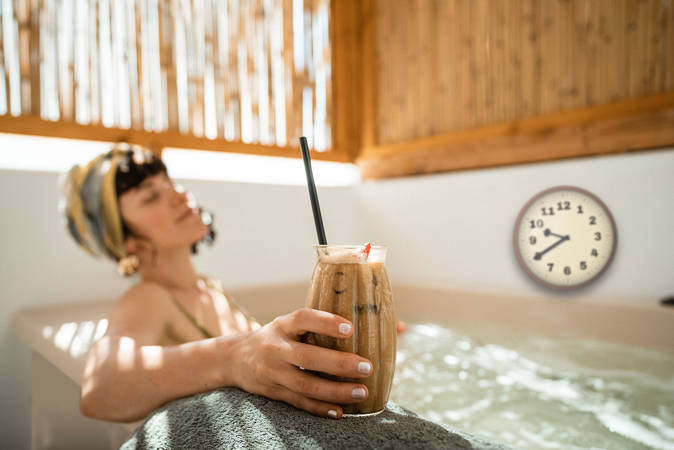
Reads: 9:40
